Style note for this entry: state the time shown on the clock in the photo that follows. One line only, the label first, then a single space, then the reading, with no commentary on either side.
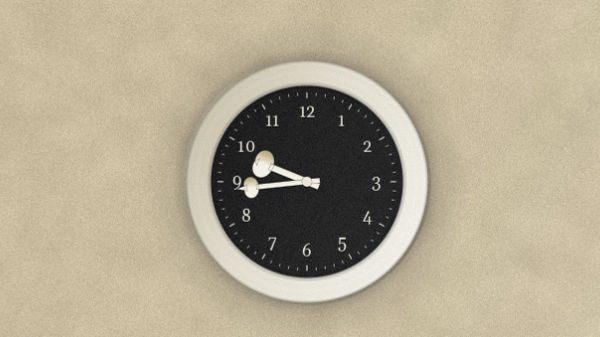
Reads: 9:44
